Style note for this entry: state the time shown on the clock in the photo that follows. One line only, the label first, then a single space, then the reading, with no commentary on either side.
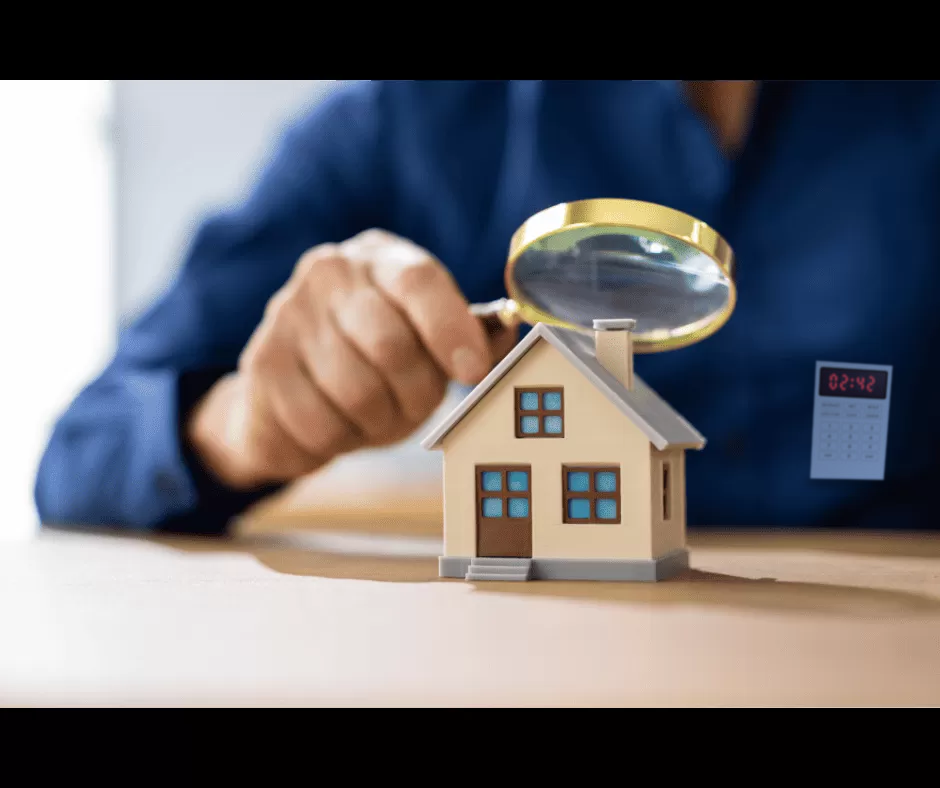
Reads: 2:42
